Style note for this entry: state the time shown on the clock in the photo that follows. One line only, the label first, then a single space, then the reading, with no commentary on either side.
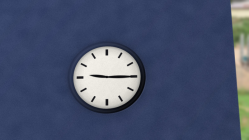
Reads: 9:15
